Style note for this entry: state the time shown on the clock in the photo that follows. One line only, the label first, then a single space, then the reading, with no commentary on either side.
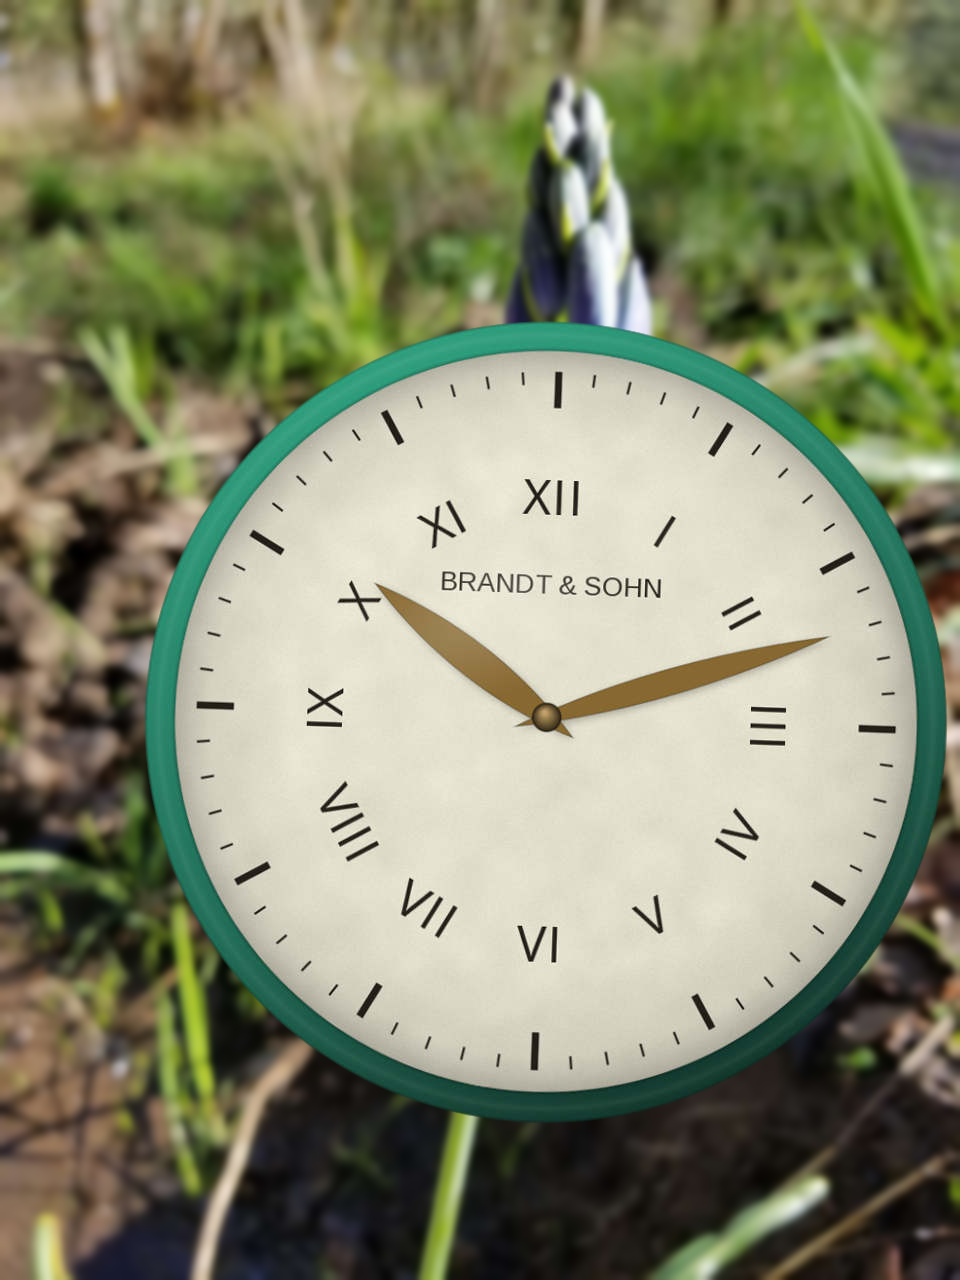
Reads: 10:12
